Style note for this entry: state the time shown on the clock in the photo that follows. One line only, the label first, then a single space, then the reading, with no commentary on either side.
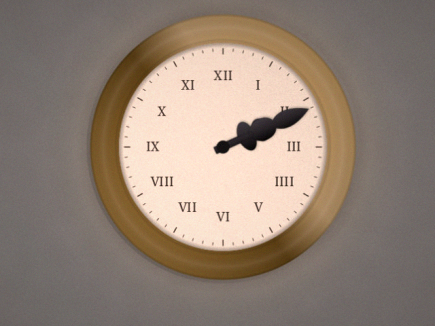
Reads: 2:11
